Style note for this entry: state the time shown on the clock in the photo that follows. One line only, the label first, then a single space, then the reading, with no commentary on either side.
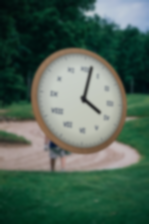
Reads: 4:02
